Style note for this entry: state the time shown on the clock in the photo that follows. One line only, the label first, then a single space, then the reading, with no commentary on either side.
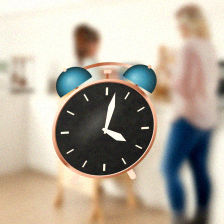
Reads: 4:02
